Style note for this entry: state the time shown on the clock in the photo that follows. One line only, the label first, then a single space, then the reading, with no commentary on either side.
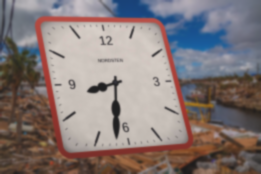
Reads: 8:32
